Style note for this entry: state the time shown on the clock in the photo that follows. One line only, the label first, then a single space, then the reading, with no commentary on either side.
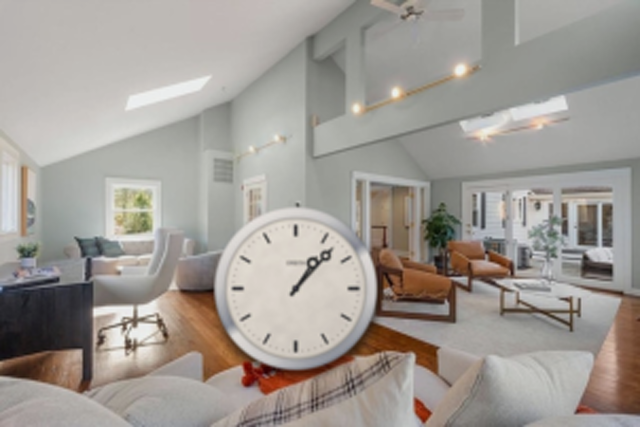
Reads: 1:07
